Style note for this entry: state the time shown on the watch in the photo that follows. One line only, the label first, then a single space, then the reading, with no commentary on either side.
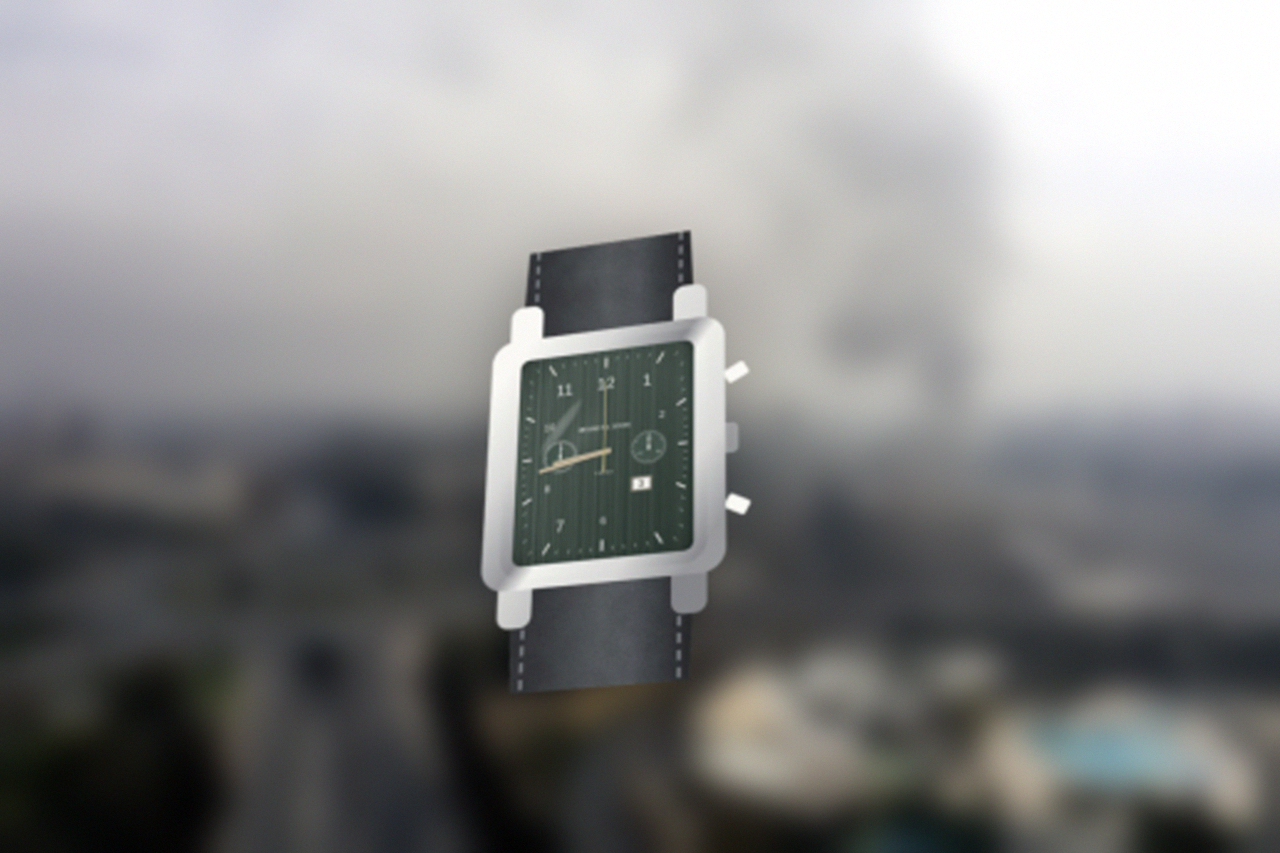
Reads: 8:43
